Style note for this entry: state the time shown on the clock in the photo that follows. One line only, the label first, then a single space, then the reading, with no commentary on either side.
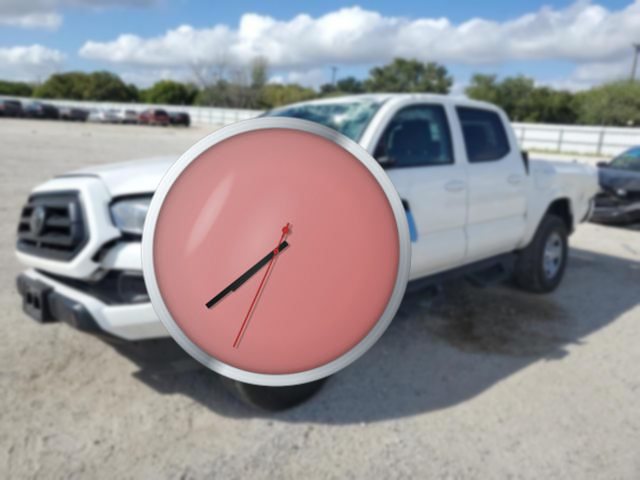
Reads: 7:38:34
